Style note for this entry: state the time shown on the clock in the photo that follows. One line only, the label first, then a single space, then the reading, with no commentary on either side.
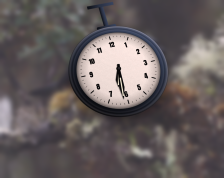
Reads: 6:31
